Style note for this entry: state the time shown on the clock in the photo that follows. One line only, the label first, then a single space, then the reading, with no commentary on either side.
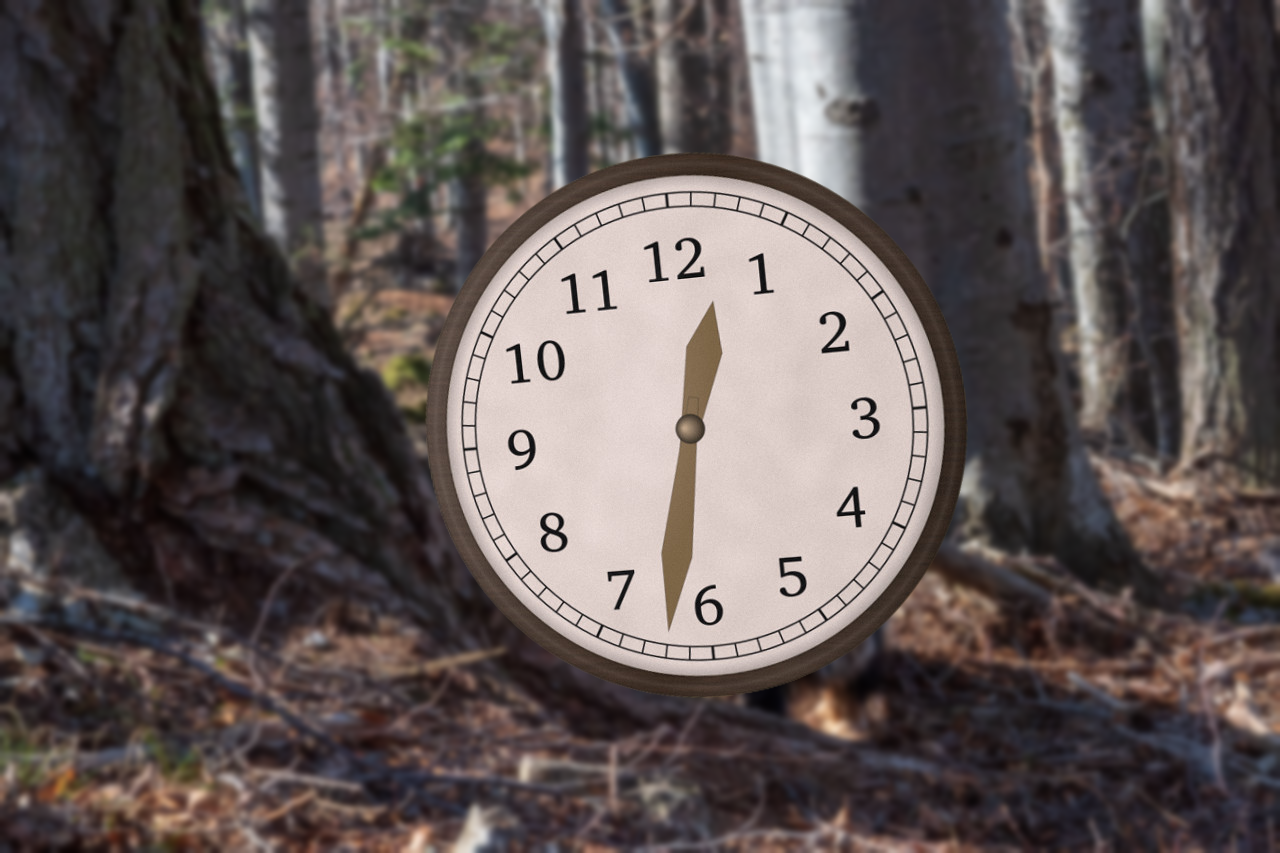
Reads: 12:32
